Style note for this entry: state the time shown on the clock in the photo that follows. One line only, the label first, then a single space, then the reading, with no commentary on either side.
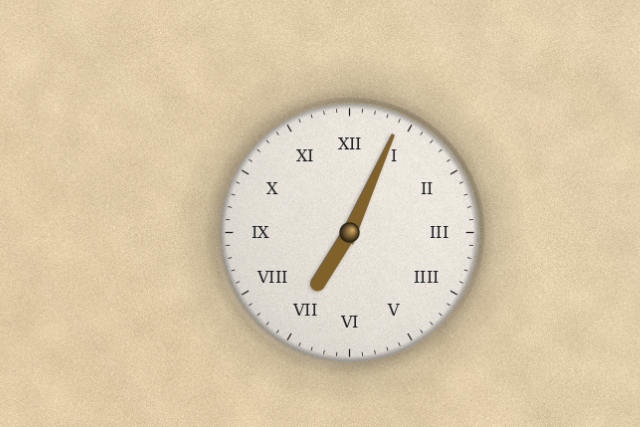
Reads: 7:04
